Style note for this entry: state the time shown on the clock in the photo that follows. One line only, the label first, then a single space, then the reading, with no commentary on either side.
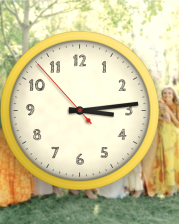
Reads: 3:13:53
